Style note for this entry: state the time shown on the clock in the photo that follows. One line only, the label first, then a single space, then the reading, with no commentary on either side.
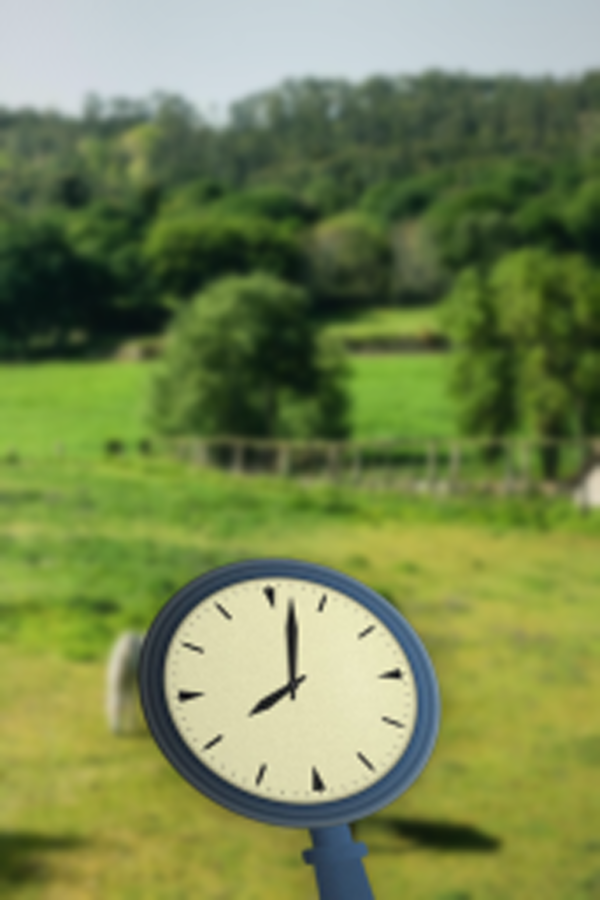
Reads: 8:02
